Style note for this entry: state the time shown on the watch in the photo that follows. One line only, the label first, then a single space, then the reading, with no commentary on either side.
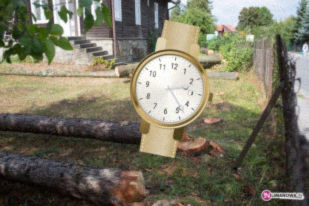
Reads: 2:23
